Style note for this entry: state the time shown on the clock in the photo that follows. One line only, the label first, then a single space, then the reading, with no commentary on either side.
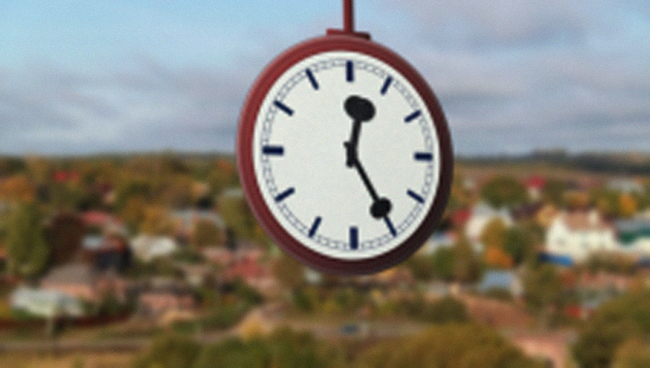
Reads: 12:25
